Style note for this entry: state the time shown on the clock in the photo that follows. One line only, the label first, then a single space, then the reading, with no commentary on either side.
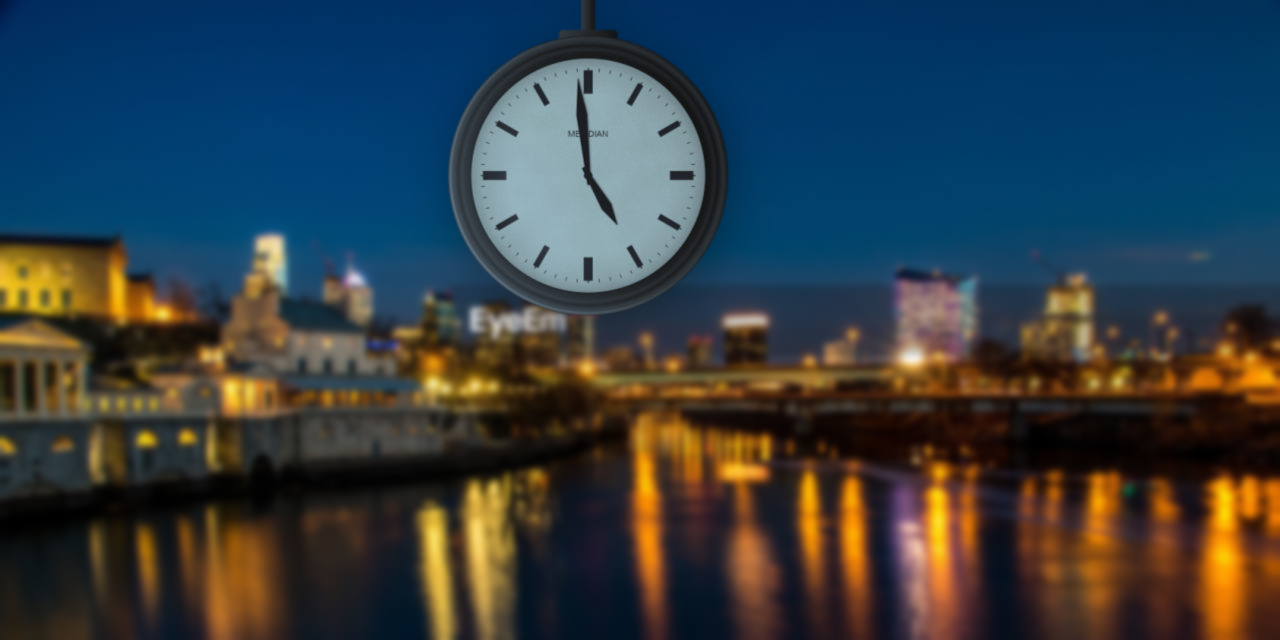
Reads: 4:59
